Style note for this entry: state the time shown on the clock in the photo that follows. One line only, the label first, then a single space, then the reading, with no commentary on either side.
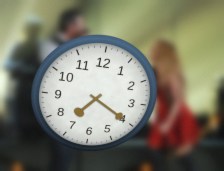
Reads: 7:20
